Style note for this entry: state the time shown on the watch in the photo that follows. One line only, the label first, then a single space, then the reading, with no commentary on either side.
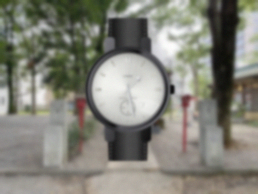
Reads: 1:28
